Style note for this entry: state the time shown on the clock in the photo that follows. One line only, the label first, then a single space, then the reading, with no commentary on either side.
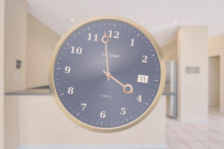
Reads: 3:58
